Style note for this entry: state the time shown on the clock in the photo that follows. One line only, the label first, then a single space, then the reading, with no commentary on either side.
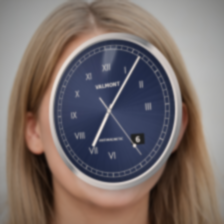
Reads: 7:06:24
